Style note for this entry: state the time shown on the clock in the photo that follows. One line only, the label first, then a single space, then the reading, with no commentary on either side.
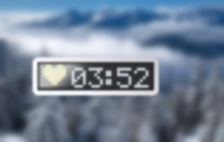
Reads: 3:52
